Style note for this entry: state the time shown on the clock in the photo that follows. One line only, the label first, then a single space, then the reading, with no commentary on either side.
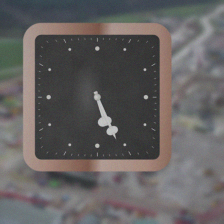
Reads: 5:26
